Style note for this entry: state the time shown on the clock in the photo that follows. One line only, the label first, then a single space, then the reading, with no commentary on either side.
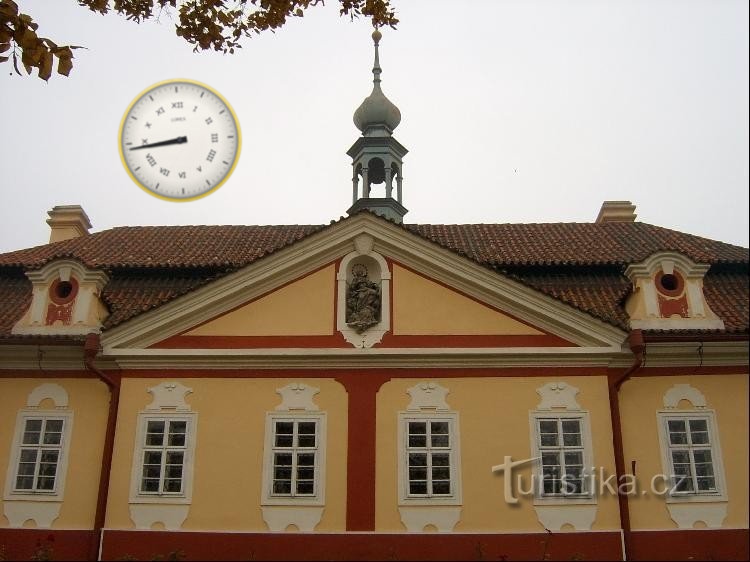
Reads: 8:44
